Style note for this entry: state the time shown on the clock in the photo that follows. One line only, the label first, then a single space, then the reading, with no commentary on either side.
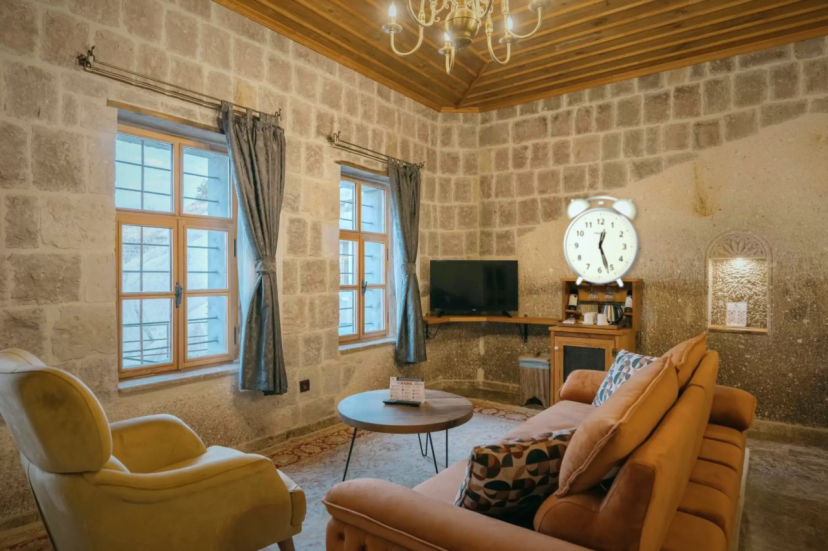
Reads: 12:27
